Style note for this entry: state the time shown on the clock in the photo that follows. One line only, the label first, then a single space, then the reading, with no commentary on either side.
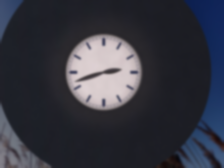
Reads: 2:42
